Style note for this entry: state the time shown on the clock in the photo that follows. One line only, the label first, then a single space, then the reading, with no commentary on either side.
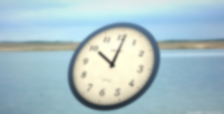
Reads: 10:01
